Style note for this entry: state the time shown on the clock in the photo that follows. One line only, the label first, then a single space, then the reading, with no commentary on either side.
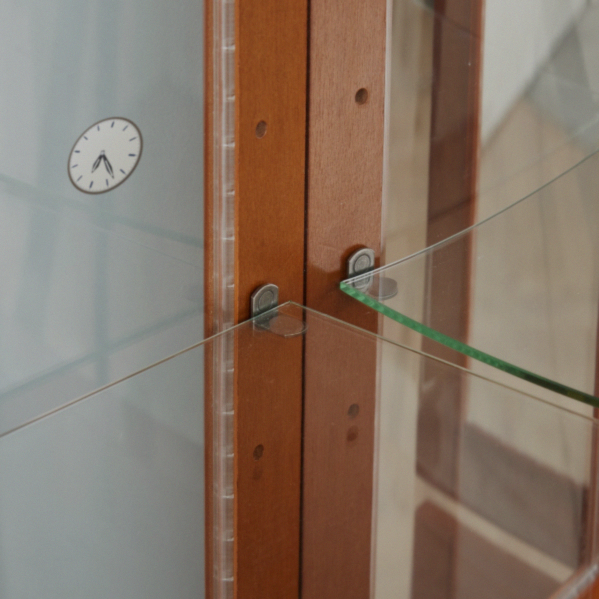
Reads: 6:23
